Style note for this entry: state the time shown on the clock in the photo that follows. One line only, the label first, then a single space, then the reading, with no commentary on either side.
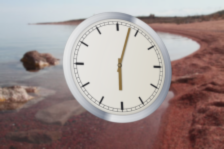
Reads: 6:03
